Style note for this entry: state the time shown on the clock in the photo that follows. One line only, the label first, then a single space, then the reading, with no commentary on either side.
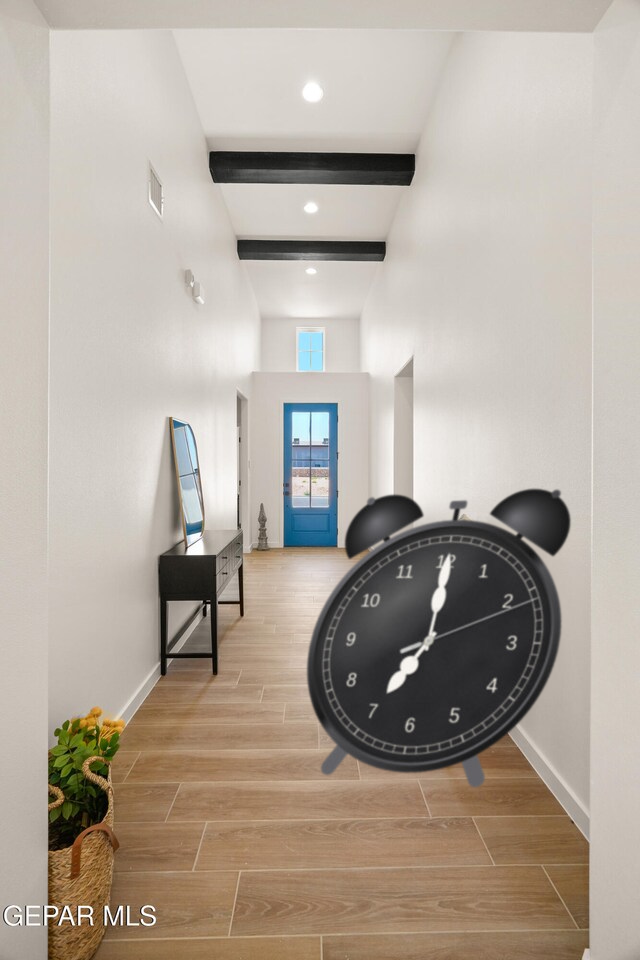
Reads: 7:00:11
